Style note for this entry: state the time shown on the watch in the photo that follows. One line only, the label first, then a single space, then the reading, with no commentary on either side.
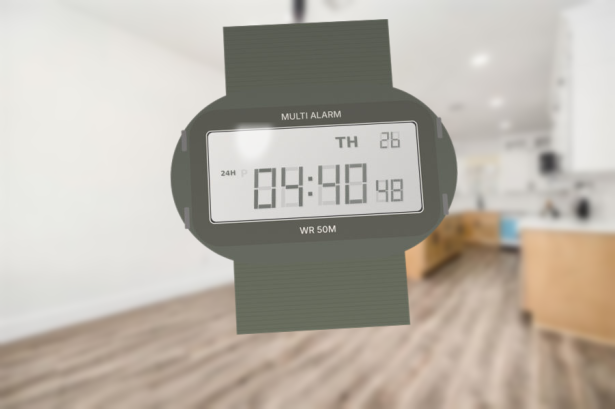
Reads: 4:40:48
